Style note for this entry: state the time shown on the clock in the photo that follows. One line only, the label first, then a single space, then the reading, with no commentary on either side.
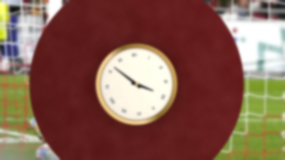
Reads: 3:52
